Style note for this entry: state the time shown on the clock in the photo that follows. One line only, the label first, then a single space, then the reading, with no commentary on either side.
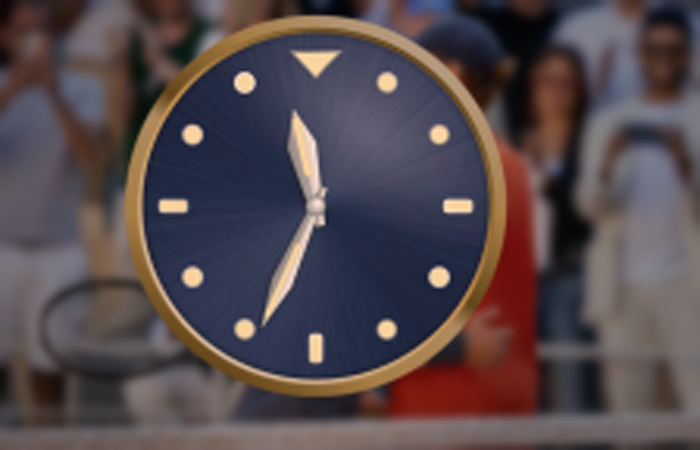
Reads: 11:34
